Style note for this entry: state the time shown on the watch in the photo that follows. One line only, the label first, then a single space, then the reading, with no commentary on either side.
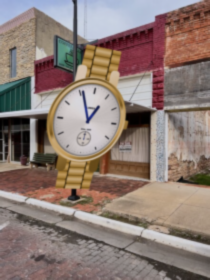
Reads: 12:56
